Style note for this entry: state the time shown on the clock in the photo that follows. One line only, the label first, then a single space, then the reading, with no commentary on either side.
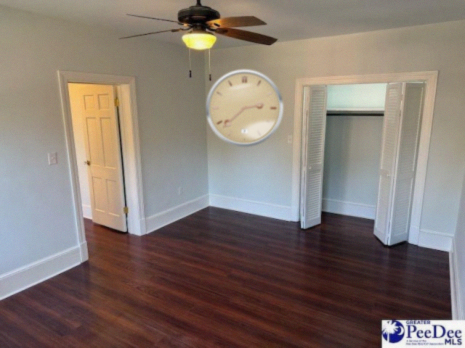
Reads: 2:38
